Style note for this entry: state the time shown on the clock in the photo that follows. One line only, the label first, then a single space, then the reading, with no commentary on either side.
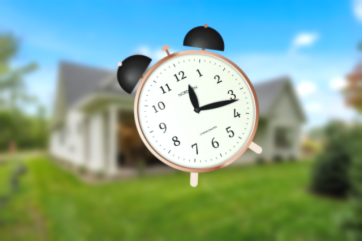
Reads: 12:17
